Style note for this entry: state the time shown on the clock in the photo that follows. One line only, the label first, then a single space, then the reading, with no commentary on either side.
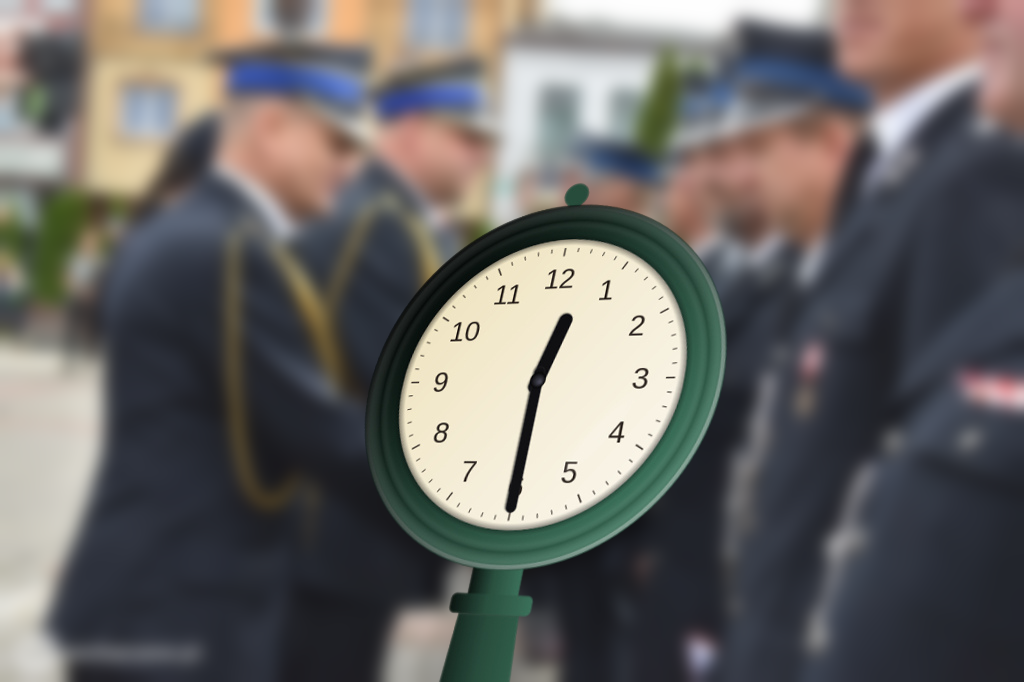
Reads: 12:30
